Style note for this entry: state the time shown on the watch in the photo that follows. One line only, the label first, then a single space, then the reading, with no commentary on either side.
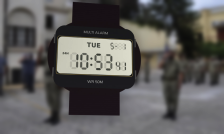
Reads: 10:53:41
